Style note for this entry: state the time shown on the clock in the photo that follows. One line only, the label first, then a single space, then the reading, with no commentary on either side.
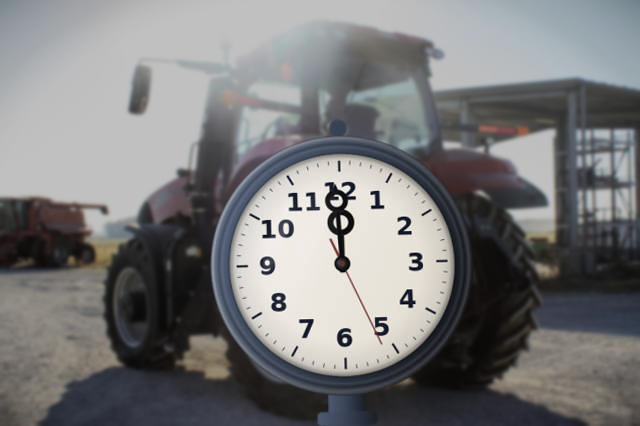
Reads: 11:59:26
